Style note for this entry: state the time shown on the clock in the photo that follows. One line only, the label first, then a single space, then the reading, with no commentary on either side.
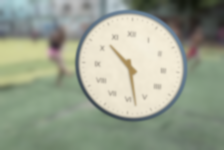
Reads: 10:28
